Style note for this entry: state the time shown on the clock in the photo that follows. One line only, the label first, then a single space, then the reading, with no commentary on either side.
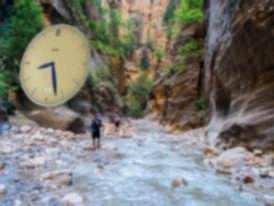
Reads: 8:27
